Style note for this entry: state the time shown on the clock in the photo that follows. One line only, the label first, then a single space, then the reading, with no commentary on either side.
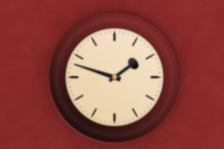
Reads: 1:48
